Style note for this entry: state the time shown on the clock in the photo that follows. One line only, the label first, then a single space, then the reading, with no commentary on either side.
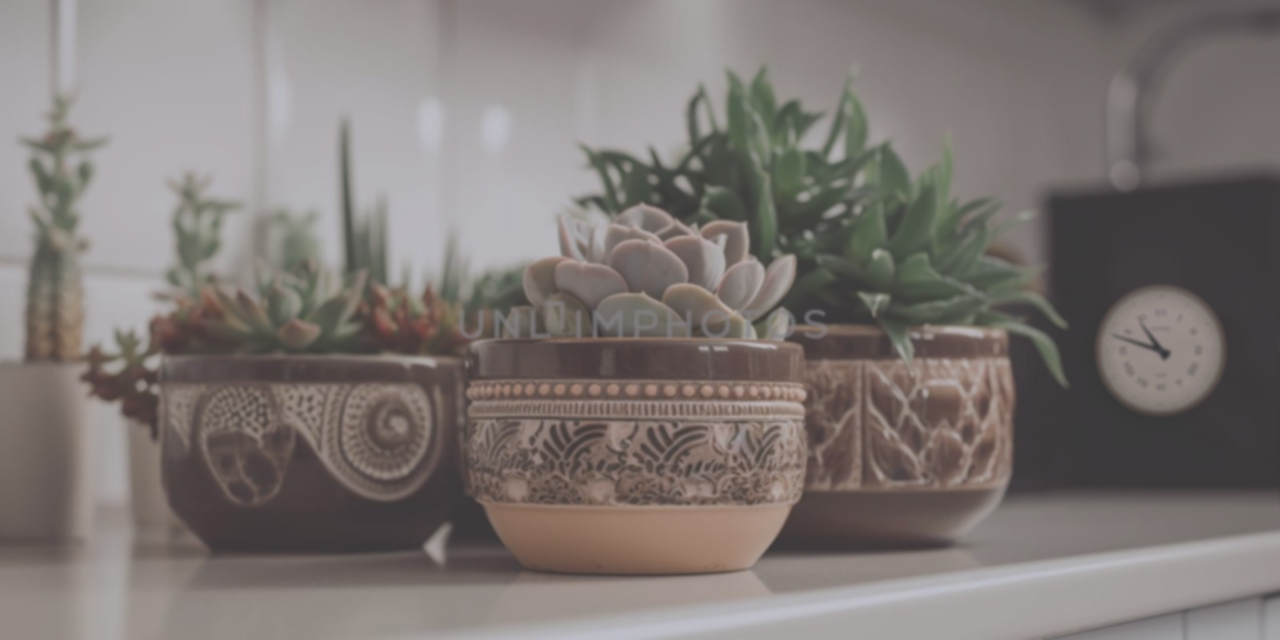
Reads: 10:48
